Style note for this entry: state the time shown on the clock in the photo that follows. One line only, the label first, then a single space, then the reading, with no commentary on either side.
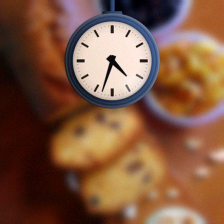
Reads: 4:33
